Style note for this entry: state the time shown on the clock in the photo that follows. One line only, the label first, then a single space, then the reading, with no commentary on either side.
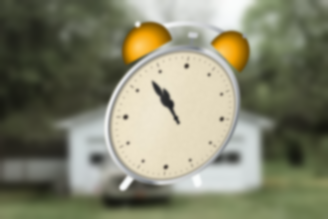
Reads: 10:53
